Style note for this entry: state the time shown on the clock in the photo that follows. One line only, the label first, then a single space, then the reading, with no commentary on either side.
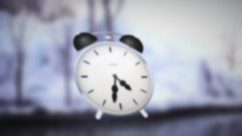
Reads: 4:32
